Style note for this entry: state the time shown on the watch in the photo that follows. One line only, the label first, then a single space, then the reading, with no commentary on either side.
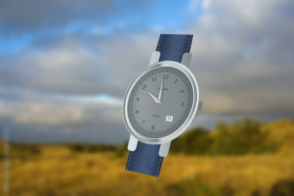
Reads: 9:59
